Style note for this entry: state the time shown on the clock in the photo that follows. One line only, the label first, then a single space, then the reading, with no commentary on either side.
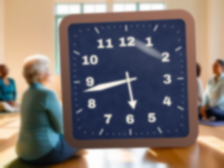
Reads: 5:43
